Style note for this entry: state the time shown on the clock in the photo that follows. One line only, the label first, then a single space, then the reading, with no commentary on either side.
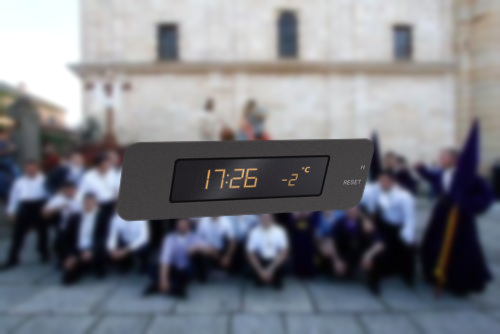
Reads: 17:26
